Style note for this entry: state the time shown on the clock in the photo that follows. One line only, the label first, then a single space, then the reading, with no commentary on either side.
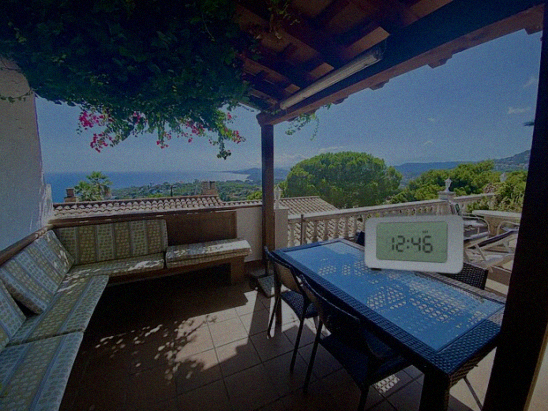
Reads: 12:46
